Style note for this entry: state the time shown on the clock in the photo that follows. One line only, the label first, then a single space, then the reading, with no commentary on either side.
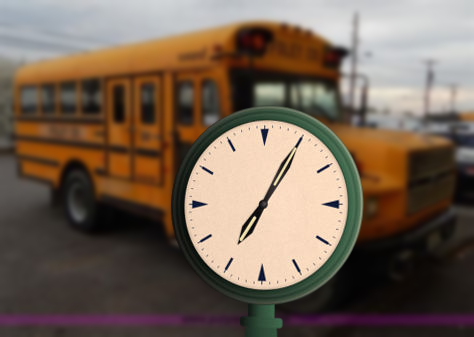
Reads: 7:05
